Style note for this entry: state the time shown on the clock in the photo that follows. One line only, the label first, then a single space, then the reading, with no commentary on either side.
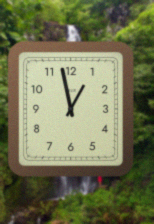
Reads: 12:58
